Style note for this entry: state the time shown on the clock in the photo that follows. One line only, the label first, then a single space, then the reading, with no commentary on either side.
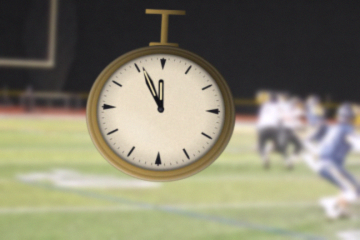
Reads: 11:56
